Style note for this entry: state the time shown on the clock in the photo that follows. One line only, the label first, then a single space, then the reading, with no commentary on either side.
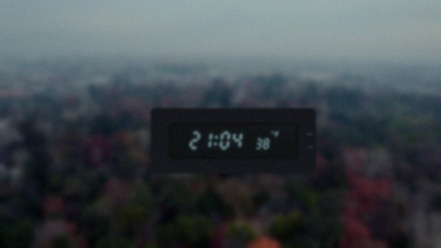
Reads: 21:04
